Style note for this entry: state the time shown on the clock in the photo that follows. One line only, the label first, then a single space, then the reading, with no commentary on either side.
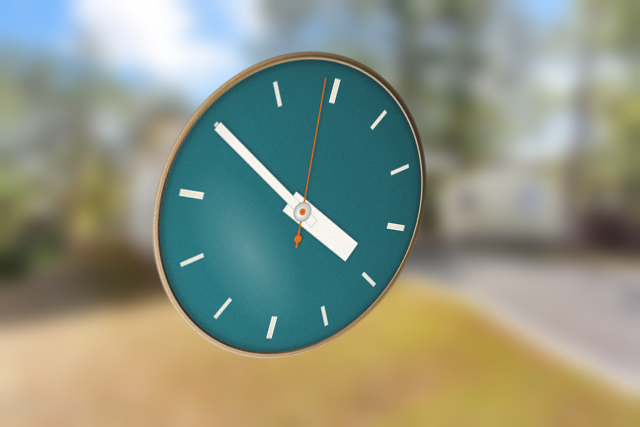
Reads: 3:49:59
